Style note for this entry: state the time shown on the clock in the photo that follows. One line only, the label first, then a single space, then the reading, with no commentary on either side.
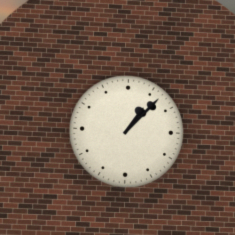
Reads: 1:07
